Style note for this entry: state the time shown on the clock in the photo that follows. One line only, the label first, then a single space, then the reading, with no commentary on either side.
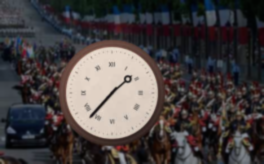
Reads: 1:37
